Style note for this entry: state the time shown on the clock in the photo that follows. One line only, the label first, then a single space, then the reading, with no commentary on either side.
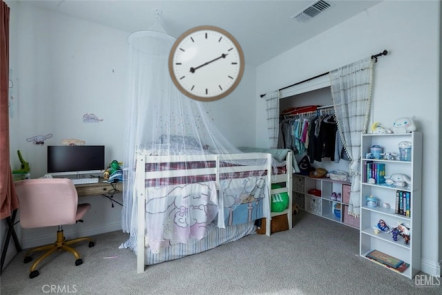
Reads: 8:11
